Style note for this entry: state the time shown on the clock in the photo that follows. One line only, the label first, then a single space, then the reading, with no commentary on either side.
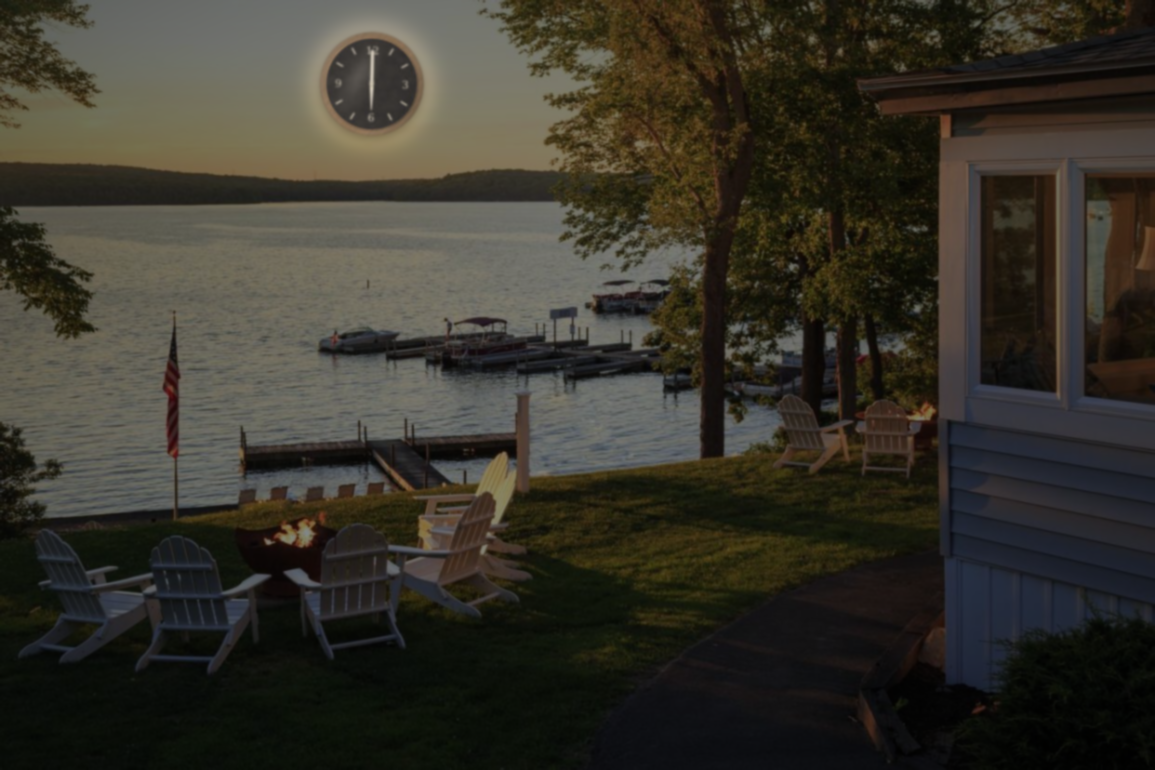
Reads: 6:00
